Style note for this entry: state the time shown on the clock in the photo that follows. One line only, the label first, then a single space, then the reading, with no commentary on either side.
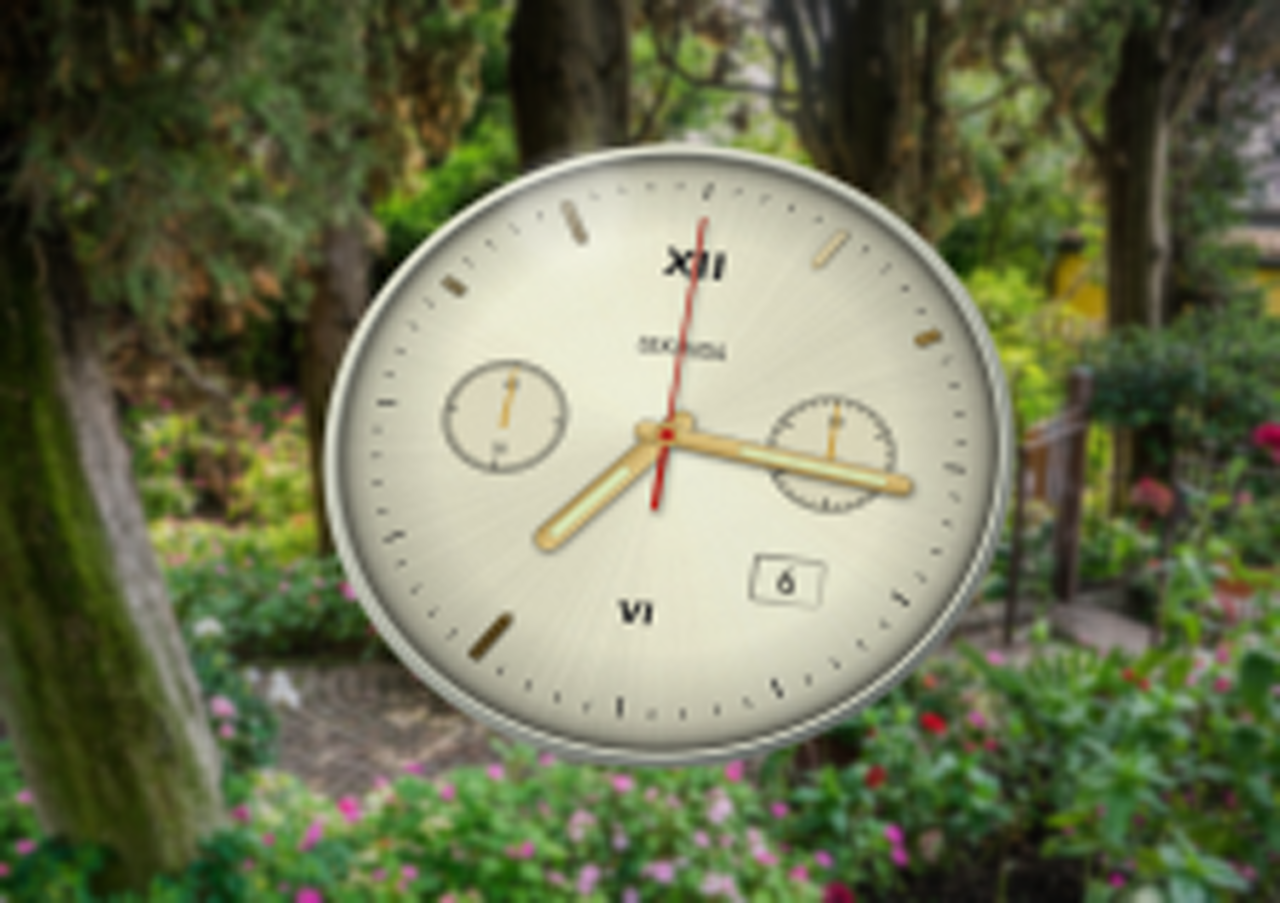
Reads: 7:16
